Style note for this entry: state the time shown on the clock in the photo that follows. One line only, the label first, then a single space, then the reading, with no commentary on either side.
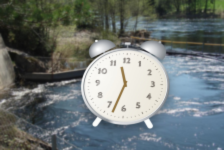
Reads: 11:33
